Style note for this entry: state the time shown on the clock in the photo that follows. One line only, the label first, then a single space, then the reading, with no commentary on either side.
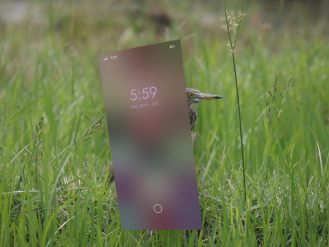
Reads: 5:59
